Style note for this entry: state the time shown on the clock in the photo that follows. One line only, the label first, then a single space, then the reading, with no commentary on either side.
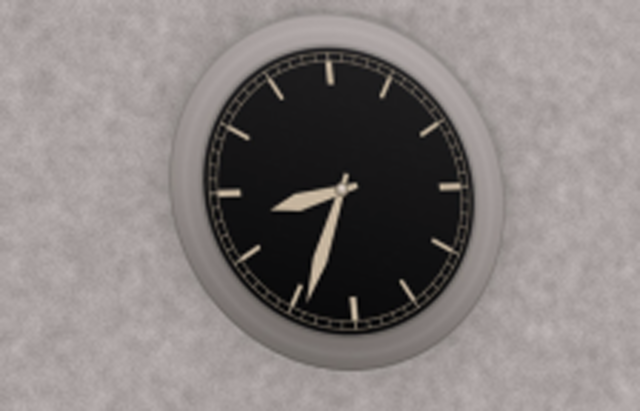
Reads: 8:34
